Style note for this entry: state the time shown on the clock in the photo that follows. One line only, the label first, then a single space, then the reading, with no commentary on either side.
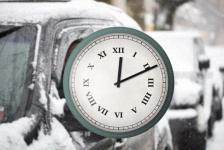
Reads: 12:11
